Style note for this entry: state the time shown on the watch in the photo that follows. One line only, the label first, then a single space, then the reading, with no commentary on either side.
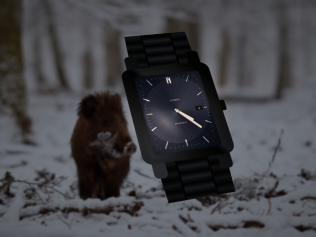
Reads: 4:23
